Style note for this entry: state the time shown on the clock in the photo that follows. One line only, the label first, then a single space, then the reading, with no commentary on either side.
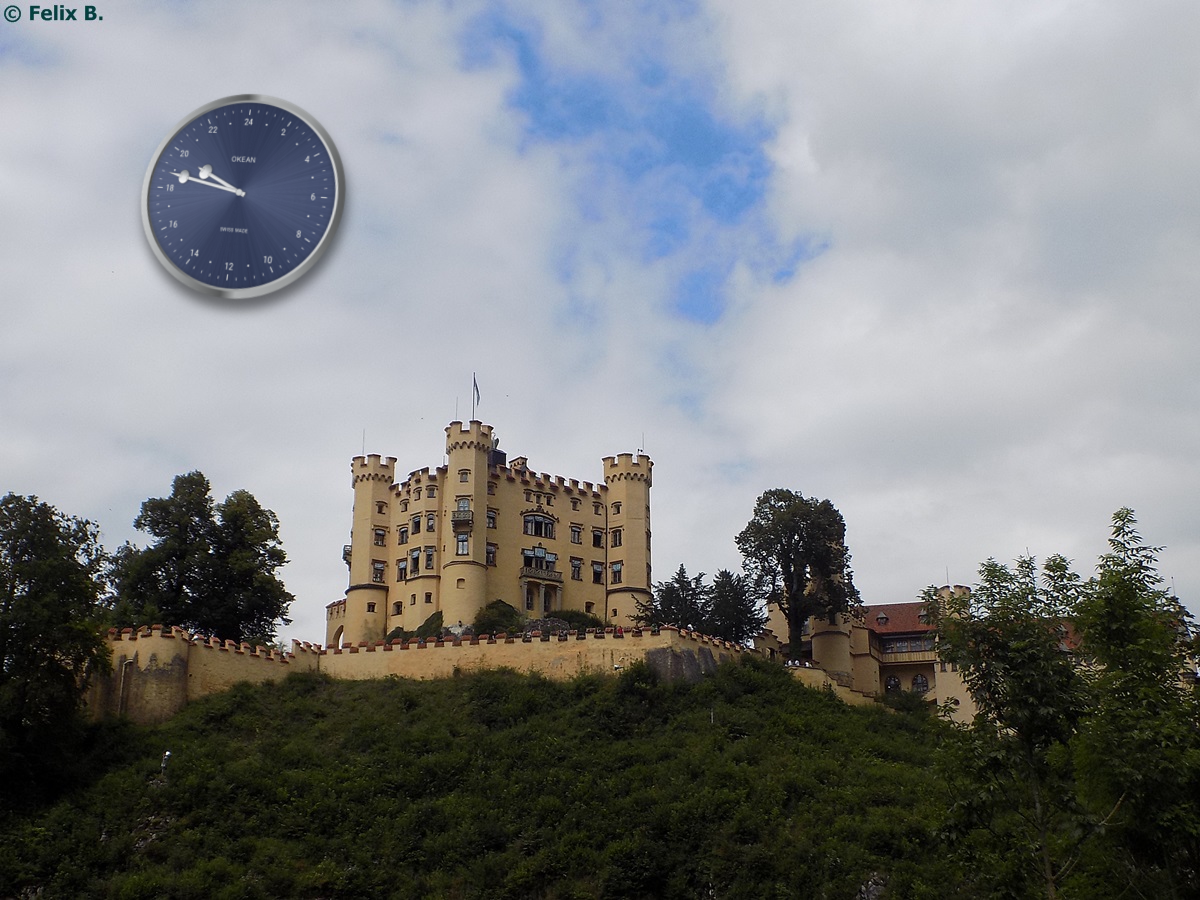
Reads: 19:47
